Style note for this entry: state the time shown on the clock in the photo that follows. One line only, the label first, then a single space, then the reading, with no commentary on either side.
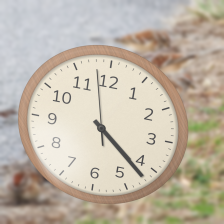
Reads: 4:21:58
